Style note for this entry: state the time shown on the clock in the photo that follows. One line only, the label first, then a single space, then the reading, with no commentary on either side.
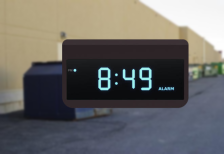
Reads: 8:49
